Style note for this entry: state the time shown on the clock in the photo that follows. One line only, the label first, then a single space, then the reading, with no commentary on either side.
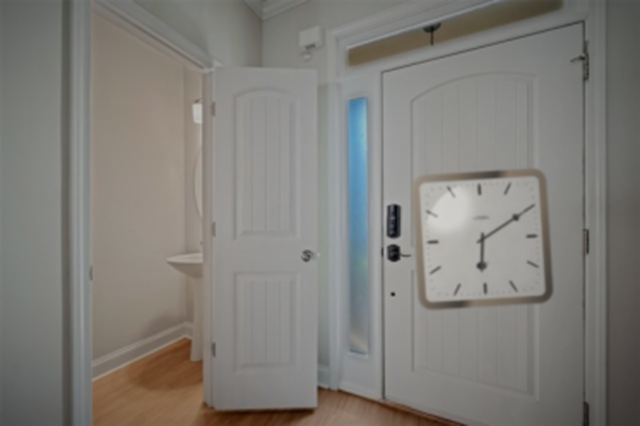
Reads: 6:10
